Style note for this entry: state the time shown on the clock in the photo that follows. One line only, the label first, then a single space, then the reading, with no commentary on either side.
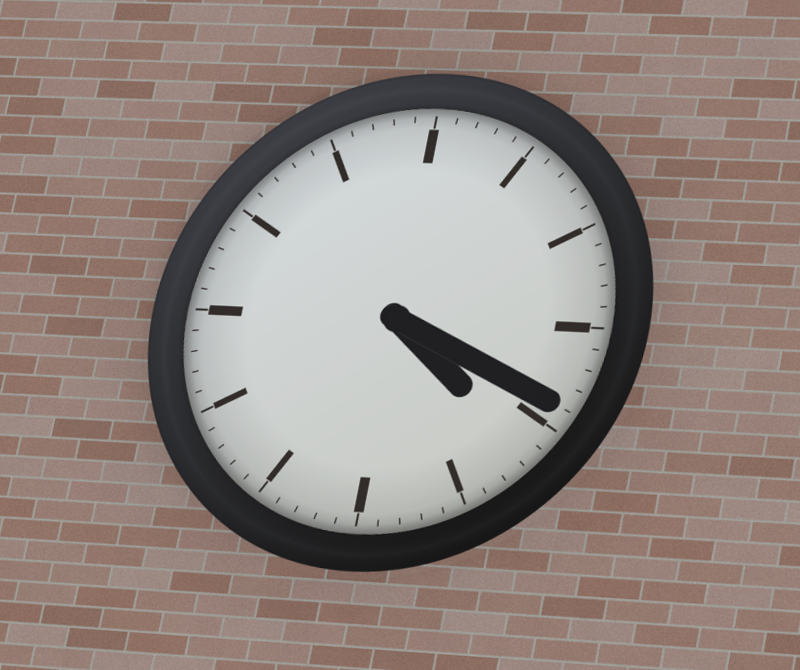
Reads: 4:19
